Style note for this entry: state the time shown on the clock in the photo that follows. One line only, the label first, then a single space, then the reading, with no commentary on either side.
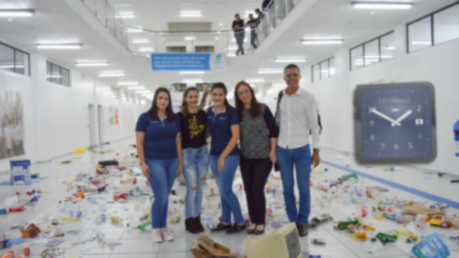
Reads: 1:50
